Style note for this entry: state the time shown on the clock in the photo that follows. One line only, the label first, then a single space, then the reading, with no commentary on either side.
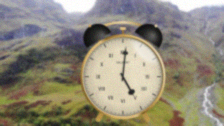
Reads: 5:01
